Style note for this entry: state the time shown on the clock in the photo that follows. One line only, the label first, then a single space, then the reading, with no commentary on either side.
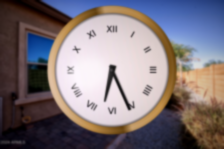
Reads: 6:26
